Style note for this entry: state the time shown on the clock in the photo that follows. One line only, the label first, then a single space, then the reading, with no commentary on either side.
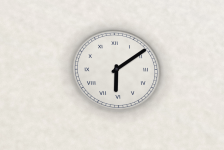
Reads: 6:09
